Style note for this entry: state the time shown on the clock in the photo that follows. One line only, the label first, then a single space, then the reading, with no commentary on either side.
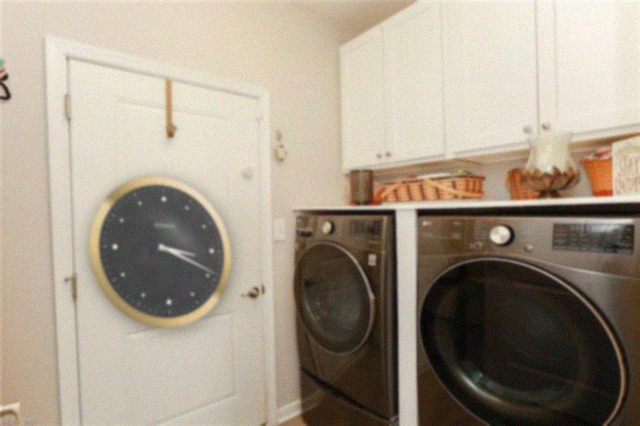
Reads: 3:19
